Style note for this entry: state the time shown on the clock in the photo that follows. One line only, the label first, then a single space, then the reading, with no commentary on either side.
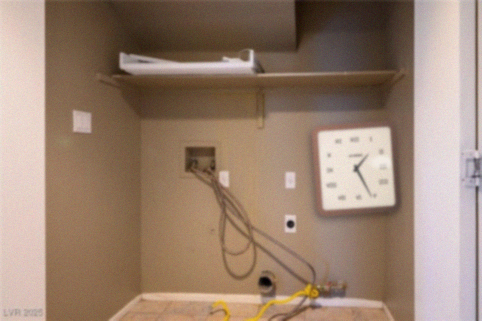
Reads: 1:26
